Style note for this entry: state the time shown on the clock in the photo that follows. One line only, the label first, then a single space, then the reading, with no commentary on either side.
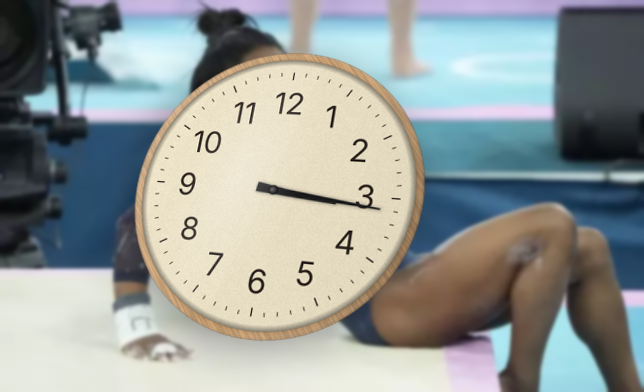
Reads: 3:16
